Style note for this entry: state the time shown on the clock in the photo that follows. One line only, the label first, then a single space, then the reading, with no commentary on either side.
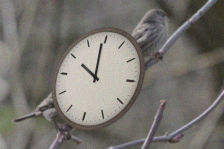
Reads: 9:59
